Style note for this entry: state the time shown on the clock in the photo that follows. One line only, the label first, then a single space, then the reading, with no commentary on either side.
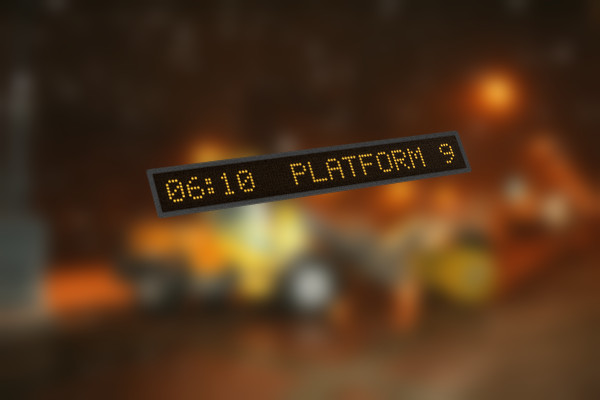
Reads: 6:10
